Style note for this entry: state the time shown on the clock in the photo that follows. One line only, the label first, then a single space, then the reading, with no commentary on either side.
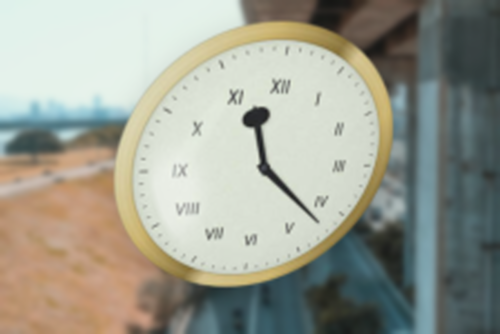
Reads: 11:22
